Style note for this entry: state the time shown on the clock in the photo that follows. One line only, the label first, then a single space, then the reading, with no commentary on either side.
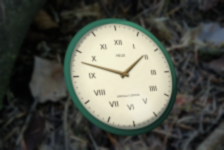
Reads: 1:48
